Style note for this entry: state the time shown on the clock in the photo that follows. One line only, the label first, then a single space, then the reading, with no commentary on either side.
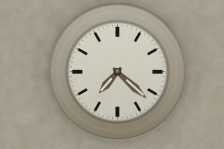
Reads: 7:22
